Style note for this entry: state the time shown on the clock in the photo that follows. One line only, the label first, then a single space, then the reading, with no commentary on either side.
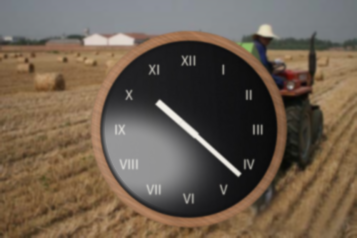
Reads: 10:22
